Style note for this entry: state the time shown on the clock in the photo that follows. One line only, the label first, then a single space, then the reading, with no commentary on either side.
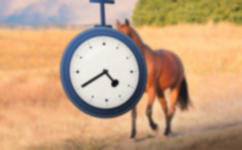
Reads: 4:40
